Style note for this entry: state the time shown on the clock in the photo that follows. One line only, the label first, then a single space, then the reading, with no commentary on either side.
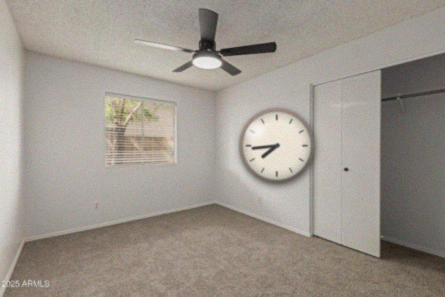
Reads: 7:44
